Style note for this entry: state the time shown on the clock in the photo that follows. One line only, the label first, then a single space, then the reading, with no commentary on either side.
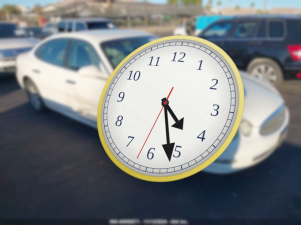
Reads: 4:26:32
